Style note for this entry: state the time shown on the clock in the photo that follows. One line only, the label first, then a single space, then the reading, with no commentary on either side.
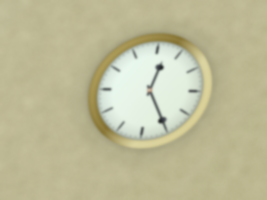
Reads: 12:25
